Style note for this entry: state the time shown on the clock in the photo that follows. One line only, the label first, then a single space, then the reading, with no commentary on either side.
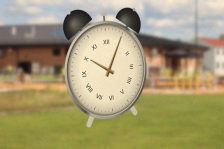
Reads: 10:05
